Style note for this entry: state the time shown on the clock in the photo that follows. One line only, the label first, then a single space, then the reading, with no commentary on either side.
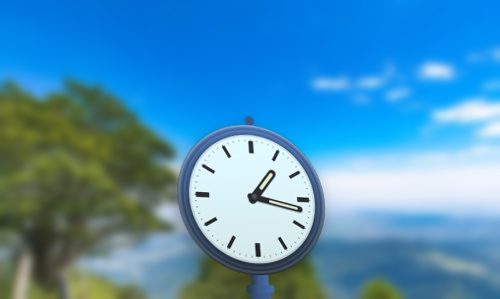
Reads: 1:17
